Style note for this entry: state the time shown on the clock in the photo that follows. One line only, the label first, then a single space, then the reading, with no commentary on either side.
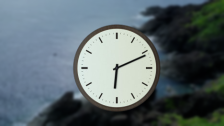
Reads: 6:11
